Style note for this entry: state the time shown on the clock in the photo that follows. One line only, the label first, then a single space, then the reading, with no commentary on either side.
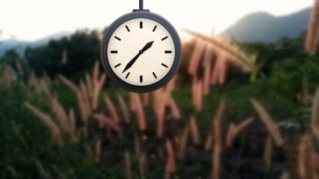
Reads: 1:37
